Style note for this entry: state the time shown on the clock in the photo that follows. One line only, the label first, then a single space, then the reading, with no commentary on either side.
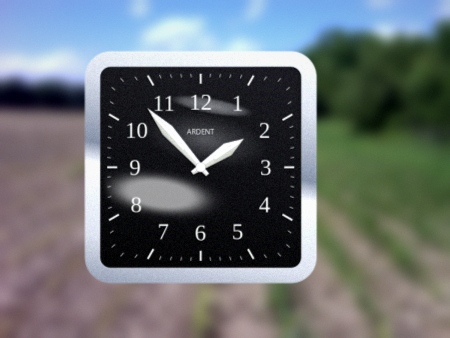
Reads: 1:53
